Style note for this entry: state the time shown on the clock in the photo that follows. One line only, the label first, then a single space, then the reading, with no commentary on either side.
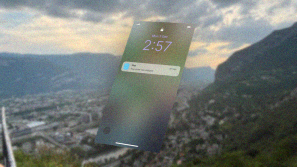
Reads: 2:57
